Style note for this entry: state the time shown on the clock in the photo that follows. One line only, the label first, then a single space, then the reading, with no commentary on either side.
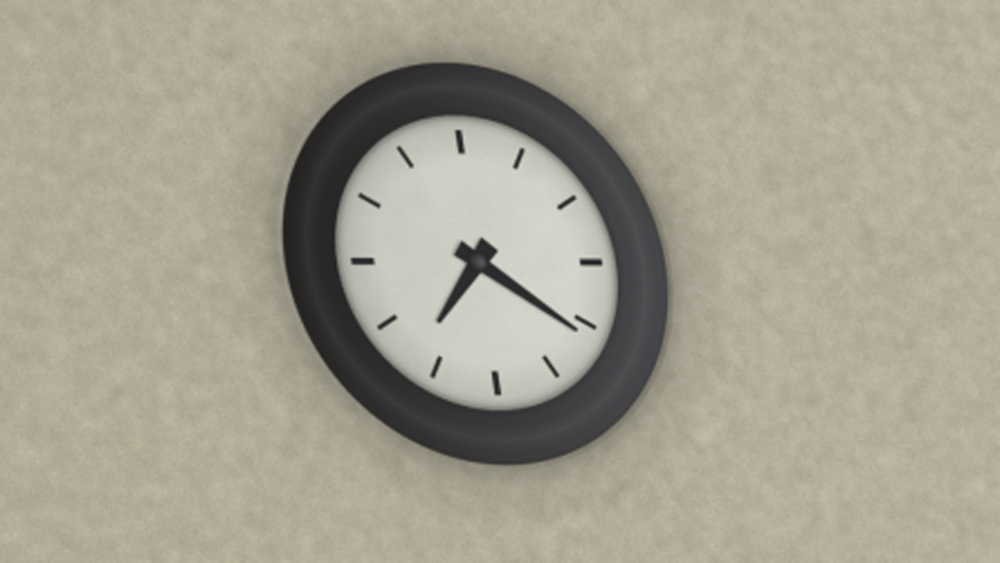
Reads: 7:21
